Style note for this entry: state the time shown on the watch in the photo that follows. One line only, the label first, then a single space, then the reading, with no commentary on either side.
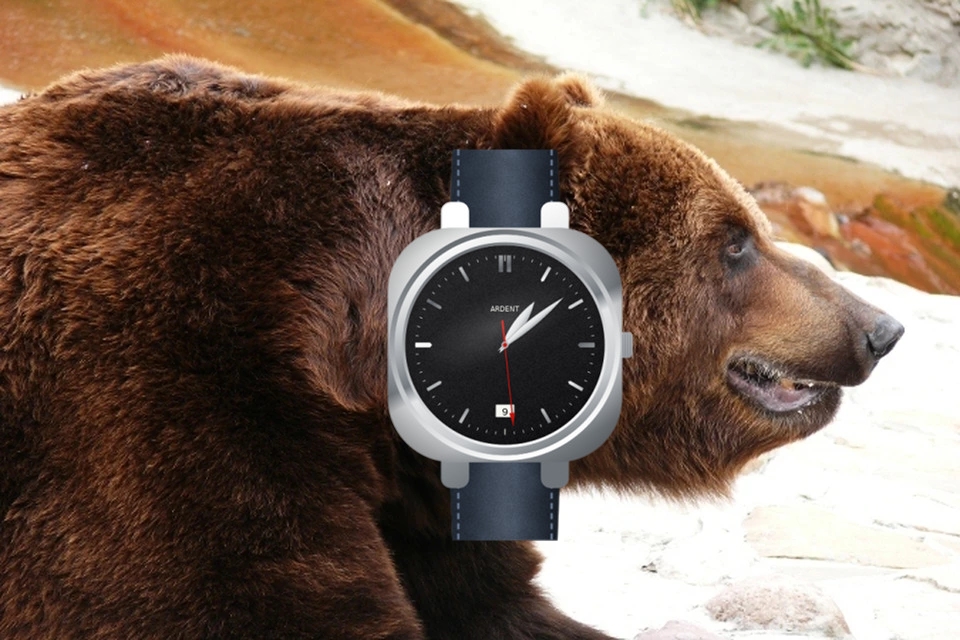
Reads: 1:08:29
